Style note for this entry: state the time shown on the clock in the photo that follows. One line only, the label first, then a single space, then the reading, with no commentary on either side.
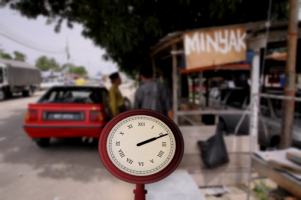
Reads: 2:11
